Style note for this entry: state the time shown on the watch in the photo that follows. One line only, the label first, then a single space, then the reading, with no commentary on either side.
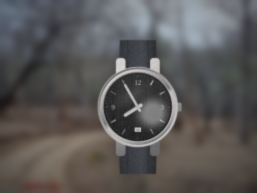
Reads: 7:55
